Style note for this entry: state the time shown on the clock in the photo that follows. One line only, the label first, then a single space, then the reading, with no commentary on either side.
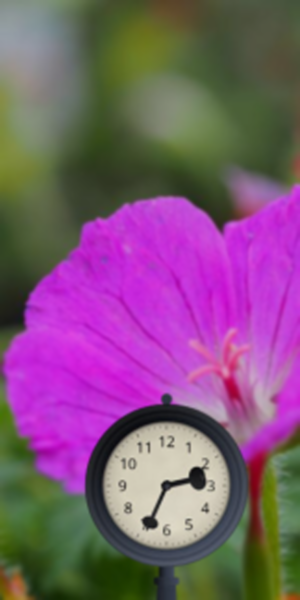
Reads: 2:34
